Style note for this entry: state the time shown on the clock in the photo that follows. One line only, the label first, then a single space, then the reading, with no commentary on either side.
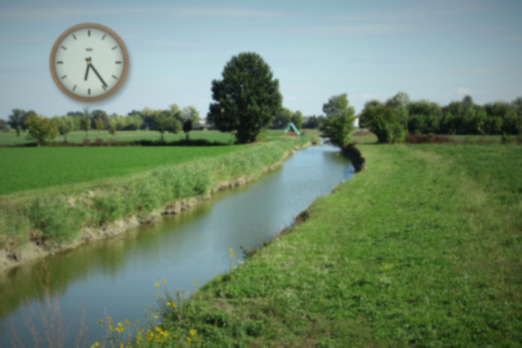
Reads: 6:24
